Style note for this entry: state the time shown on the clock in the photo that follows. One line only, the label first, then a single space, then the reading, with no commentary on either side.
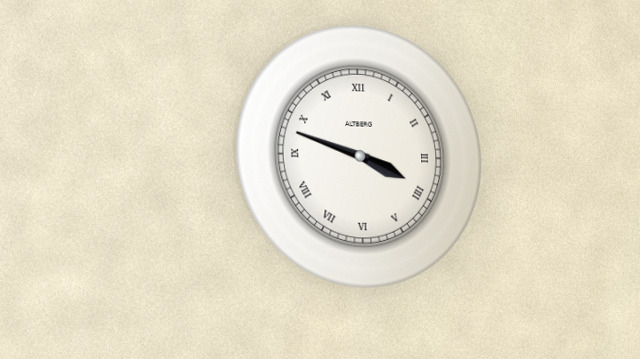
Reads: 3:48
